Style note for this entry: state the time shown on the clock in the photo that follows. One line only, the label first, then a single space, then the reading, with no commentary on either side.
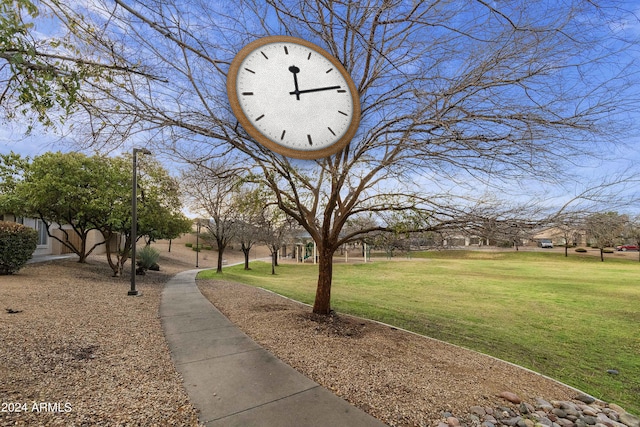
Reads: 12:14
